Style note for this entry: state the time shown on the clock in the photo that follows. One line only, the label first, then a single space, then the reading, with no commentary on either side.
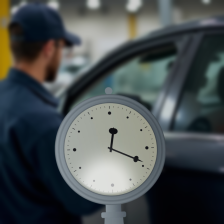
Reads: 12:19
